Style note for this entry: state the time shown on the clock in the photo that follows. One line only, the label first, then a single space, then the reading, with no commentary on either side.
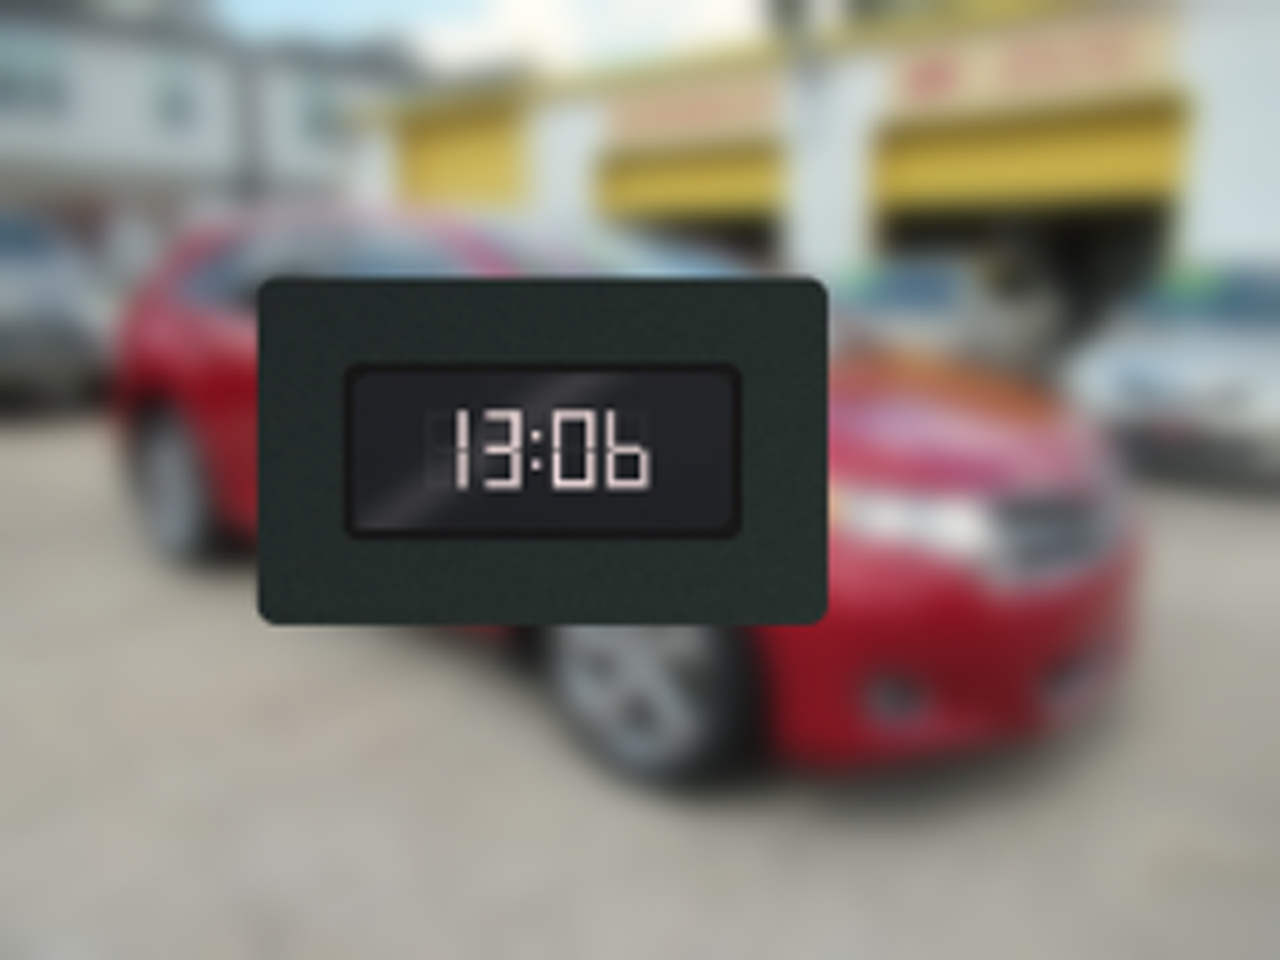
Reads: 13:06
